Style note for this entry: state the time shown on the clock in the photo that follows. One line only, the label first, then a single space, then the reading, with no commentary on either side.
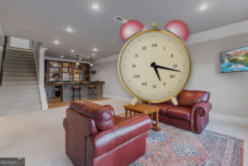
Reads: 5:17
